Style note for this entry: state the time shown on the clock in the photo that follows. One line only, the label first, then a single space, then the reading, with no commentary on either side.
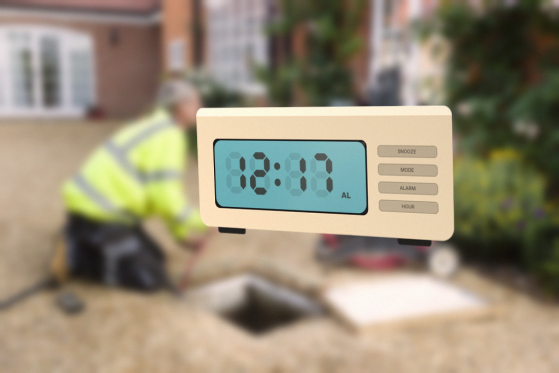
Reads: 12:17
